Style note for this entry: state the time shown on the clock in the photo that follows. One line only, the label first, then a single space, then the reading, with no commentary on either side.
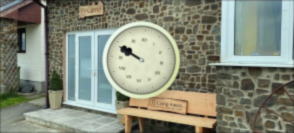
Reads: 9:49
